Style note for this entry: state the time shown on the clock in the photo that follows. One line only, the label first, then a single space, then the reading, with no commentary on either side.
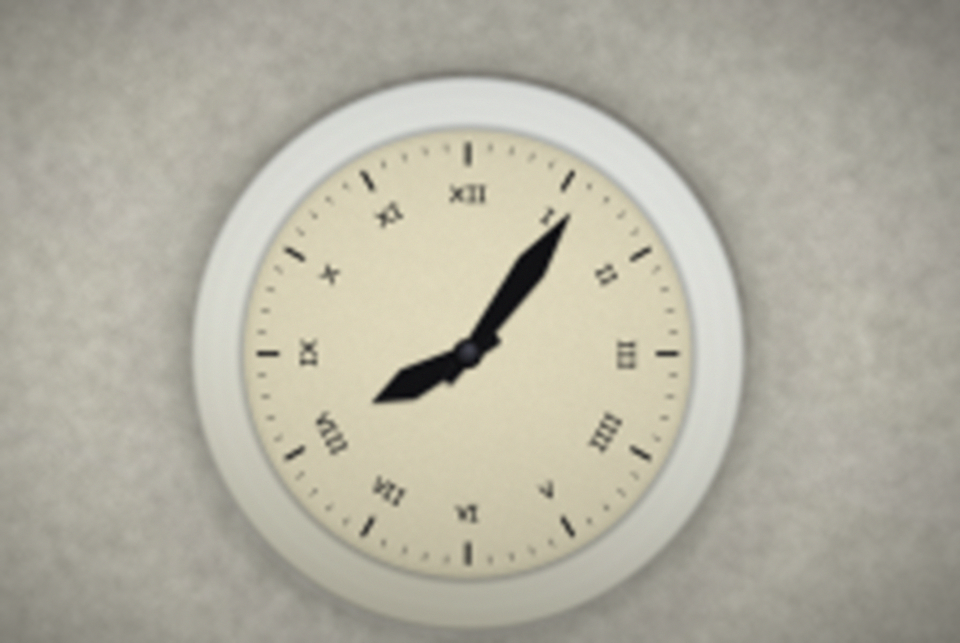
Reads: 8:06
